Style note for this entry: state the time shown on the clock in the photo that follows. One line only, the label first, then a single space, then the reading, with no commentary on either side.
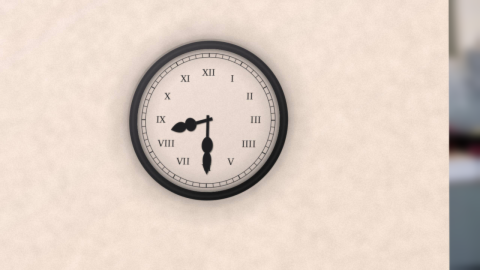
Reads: 8:30
